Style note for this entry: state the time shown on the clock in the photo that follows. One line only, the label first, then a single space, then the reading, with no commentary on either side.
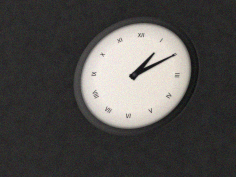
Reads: 1:10
